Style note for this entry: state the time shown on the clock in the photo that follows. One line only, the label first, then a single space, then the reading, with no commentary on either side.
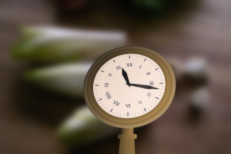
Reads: 11:17
